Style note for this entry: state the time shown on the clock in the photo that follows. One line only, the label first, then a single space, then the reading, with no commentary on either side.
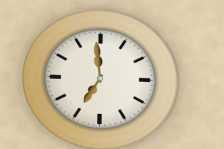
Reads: 6:59
